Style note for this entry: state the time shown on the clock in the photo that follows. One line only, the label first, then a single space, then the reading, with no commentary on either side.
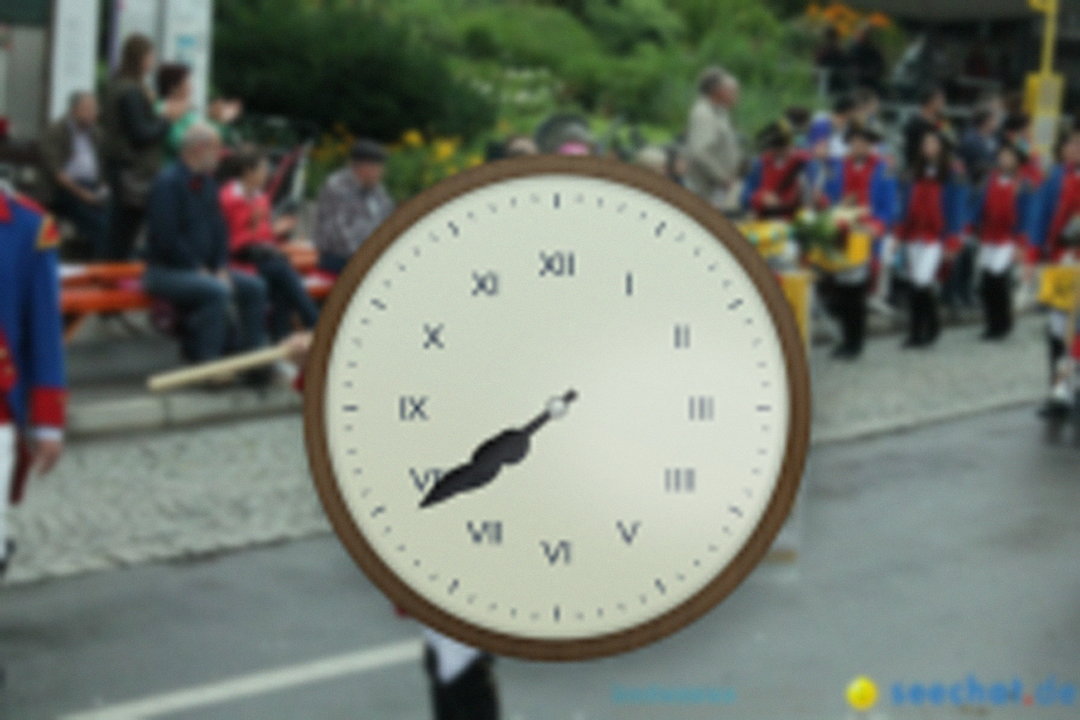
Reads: 7:39
